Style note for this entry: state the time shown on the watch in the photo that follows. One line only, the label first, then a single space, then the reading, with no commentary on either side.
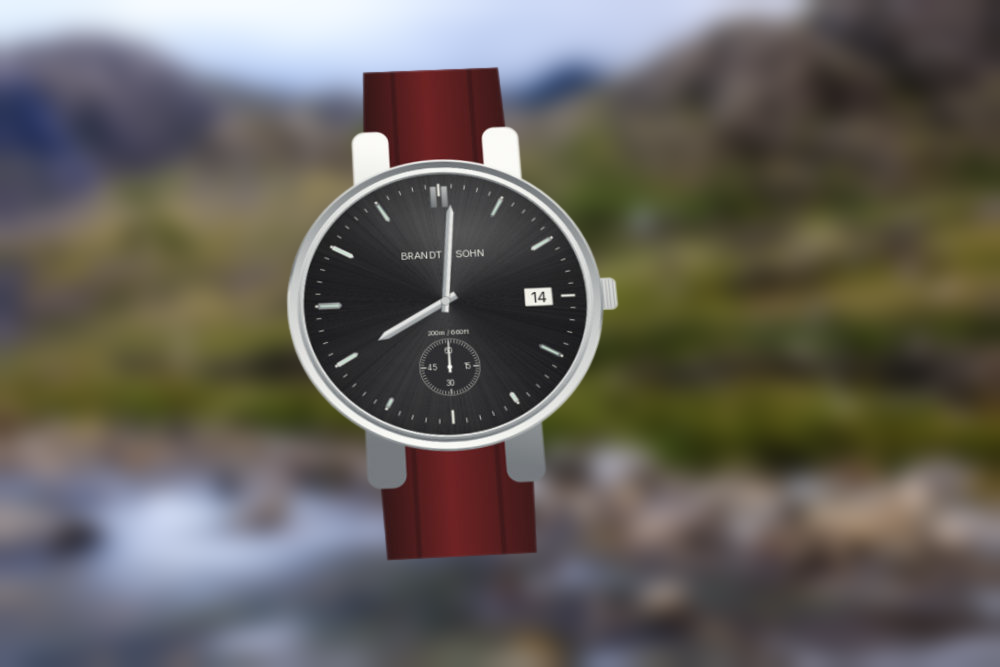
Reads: 8:01
